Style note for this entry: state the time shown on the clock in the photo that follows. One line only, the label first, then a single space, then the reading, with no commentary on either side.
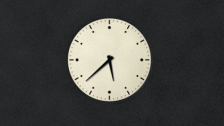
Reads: 5:38
